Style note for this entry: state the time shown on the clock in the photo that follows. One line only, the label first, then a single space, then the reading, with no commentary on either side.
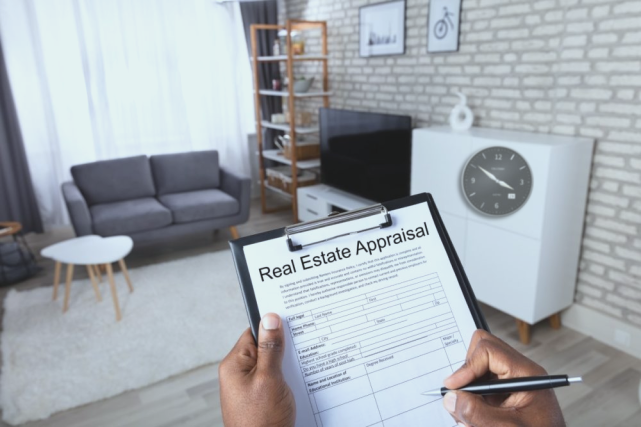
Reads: 3:51
